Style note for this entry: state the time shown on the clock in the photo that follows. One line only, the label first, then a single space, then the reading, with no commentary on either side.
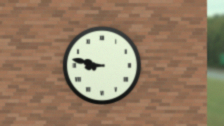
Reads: 8:47
